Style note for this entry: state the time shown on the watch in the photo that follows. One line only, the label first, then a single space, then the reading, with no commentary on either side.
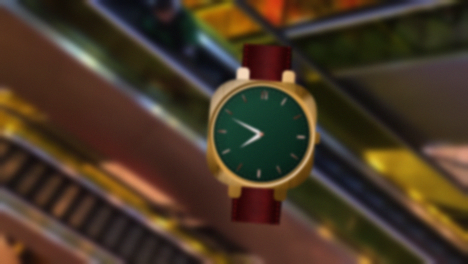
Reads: 7:49
